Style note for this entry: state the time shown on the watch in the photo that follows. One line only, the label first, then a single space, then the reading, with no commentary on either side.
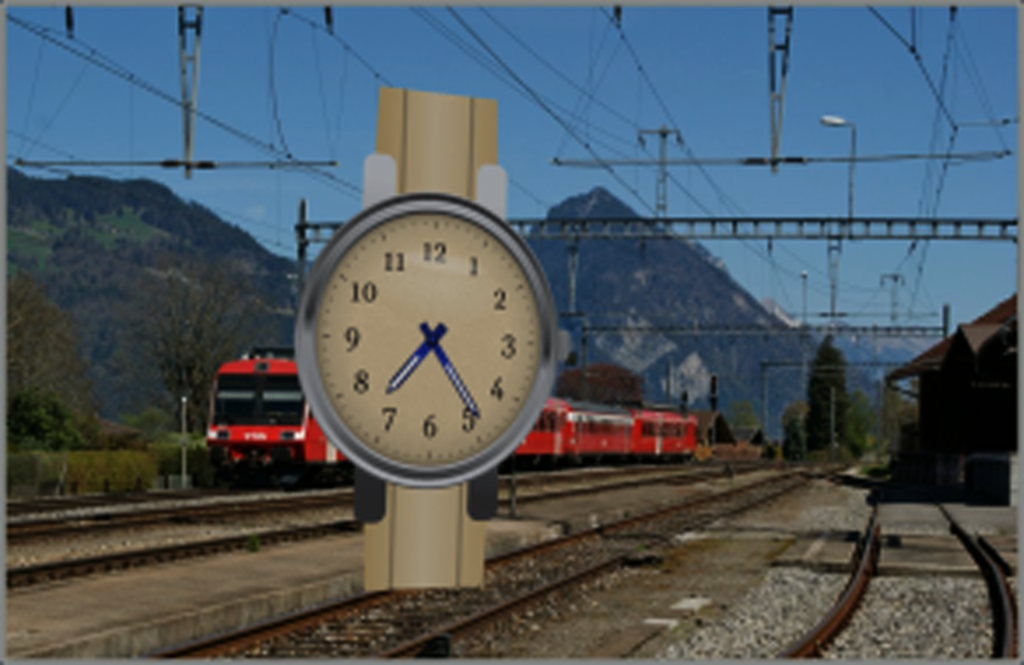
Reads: 7:24
